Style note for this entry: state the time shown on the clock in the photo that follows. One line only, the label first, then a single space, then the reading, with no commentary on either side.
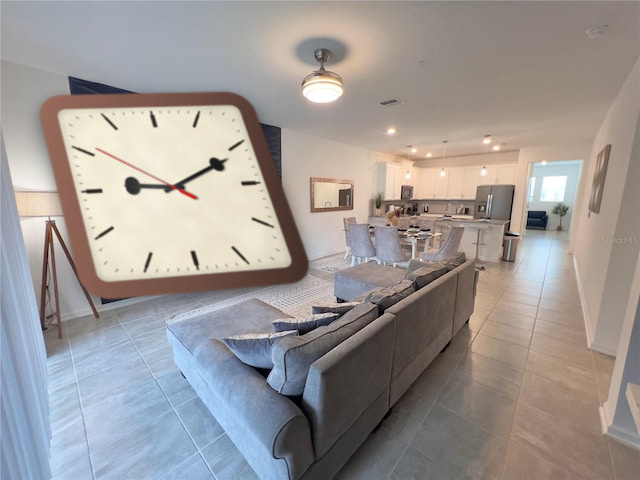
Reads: 9:10:51
